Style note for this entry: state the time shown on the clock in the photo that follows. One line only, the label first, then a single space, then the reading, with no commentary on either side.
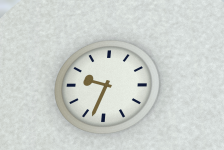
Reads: 9:33
